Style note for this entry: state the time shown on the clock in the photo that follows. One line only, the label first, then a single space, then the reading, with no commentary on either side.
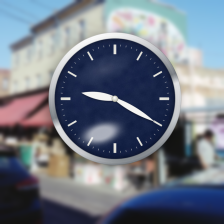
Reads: 9:20
